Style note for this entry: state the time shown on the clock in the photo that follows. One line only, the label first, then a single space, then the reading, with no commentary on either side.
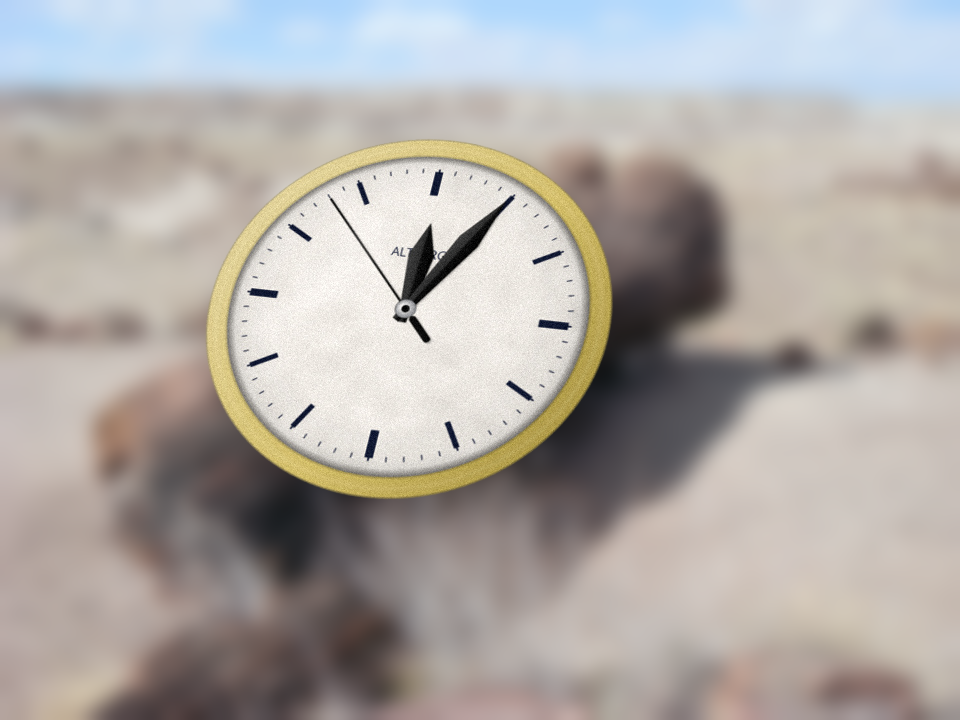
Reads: 12:04:53
